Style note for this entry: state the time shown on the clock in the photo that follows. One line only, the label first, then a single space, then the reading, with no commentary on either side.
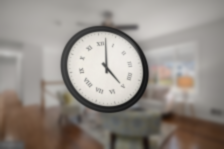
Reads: 5:02
